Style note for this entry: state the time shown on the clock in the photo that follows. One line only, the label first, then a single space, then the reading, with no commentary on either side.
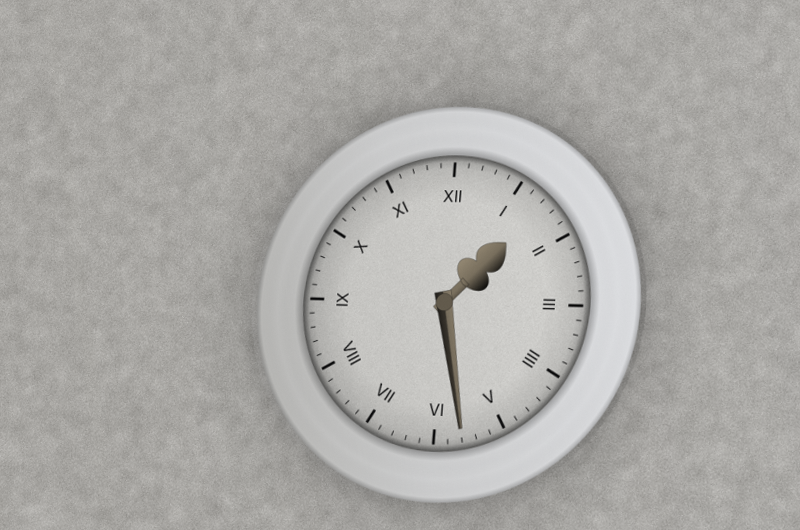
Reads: 1:28
